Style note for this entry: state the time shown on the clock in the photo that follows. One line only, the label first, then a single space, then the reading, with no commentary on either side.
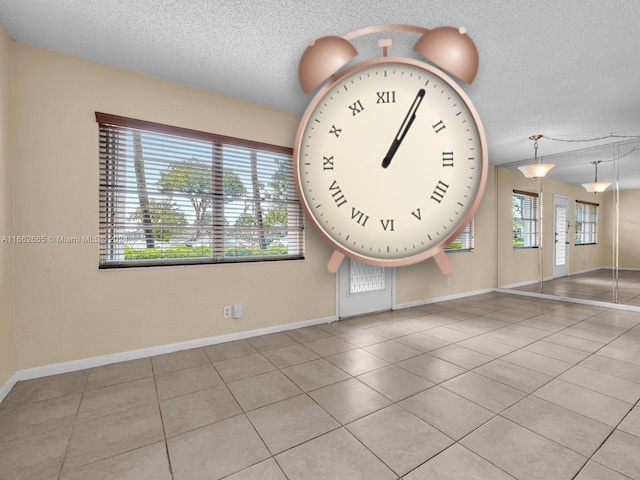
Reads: 1:05
